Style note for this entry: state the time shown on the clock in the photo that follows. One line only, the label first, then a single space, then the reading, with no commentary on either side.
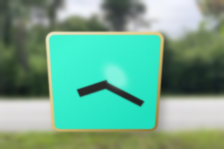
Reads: 8:20
